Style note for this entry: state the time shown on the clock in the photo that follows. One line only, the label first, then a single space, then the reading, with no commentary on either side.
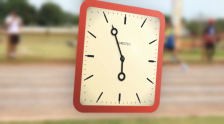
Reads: 5:56
